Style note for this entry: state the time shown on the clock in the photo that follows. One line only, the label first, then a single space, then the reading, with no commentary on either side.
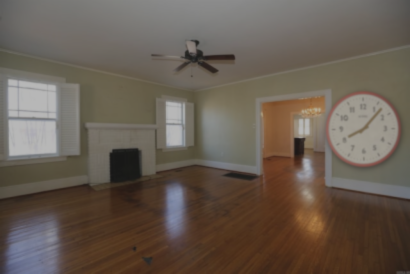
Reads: 8:07
